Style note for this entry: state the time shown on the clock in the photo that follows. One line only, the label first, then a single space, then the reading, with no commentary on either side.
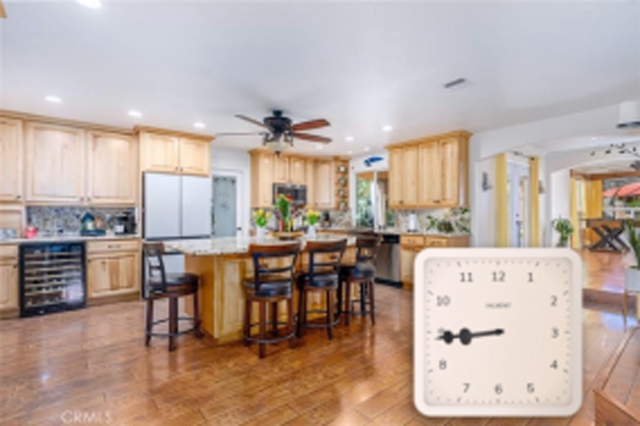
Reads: 8:44
